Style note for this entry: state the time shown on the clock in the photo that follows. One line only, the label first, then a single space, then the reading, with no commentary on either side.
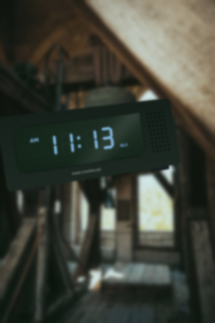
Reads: 11:13
